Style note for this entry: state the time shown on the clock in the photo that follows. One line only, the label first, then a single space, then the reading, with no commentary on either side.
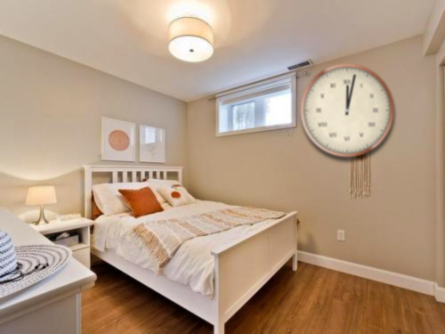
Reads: 12:02
